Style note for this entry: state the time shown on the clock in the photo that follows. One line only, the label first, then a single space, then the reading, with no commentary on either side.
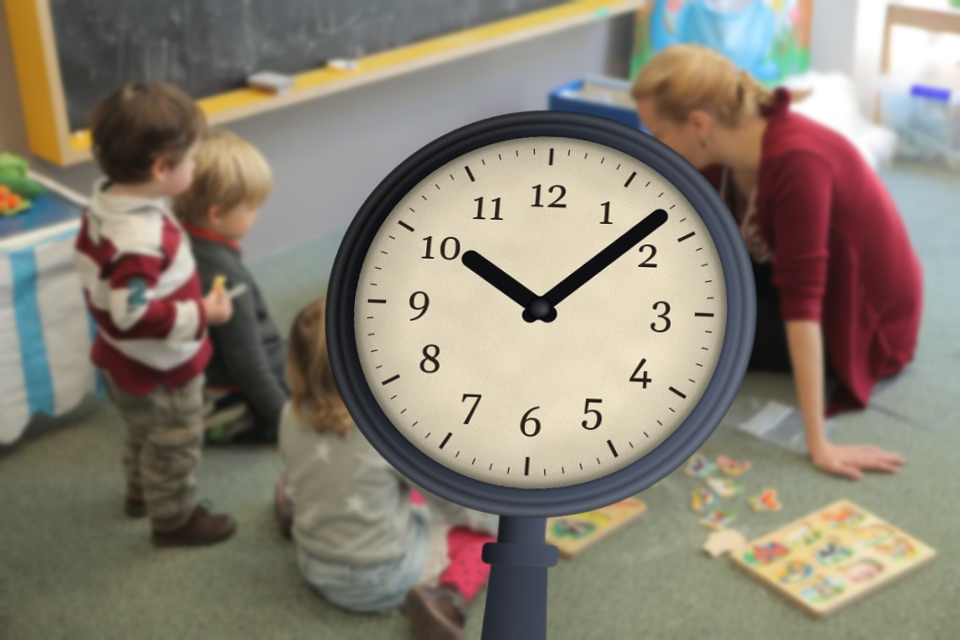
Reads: 10:08
